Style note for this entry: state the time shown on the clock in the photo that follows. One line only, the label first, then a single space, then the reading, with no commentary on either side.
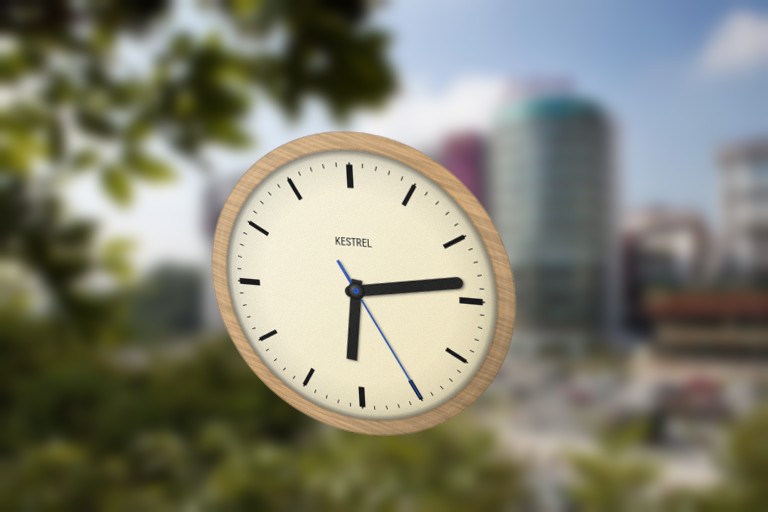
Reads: 6:13:25
